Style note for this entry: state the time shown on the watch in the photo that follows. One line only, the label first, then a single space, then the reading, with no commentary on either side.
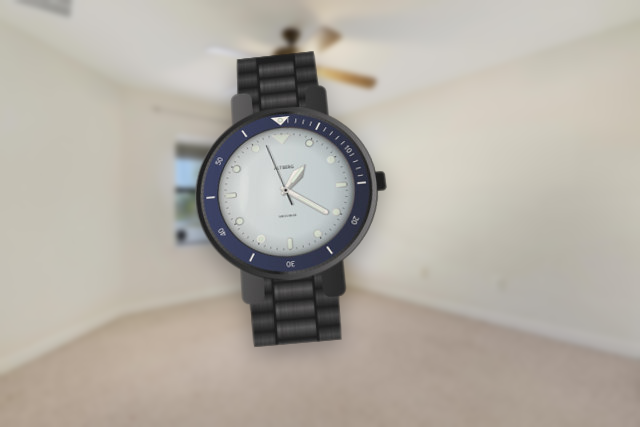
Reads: 1:20:57
